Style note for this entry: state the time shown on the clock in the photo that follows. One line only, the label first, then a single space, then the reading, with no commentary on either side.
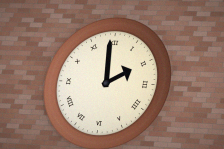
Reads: 1:59
